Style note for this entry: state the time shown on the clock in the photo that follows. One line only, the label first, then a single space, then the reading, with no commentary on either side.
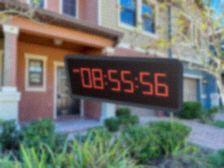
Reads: 8:55:56
